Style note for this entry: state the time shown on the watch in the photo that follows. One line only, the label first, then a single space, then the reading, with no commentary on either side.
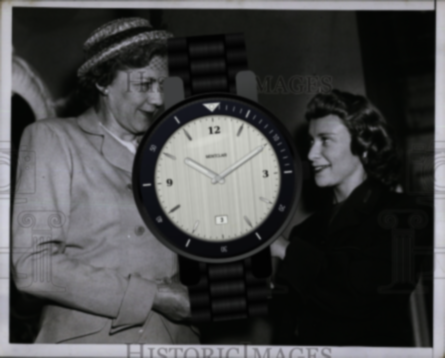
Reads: 10:10
